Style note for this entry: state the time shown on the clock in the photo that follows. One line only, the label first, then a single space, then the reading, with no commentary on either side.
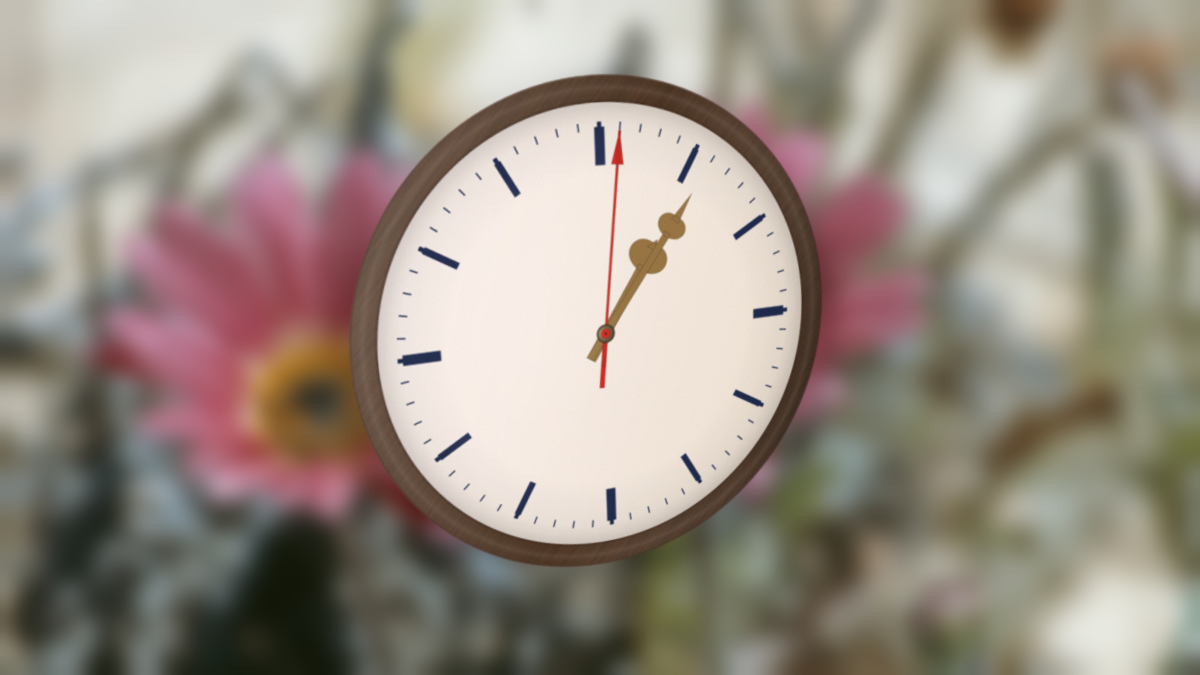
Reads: 1:06:01
